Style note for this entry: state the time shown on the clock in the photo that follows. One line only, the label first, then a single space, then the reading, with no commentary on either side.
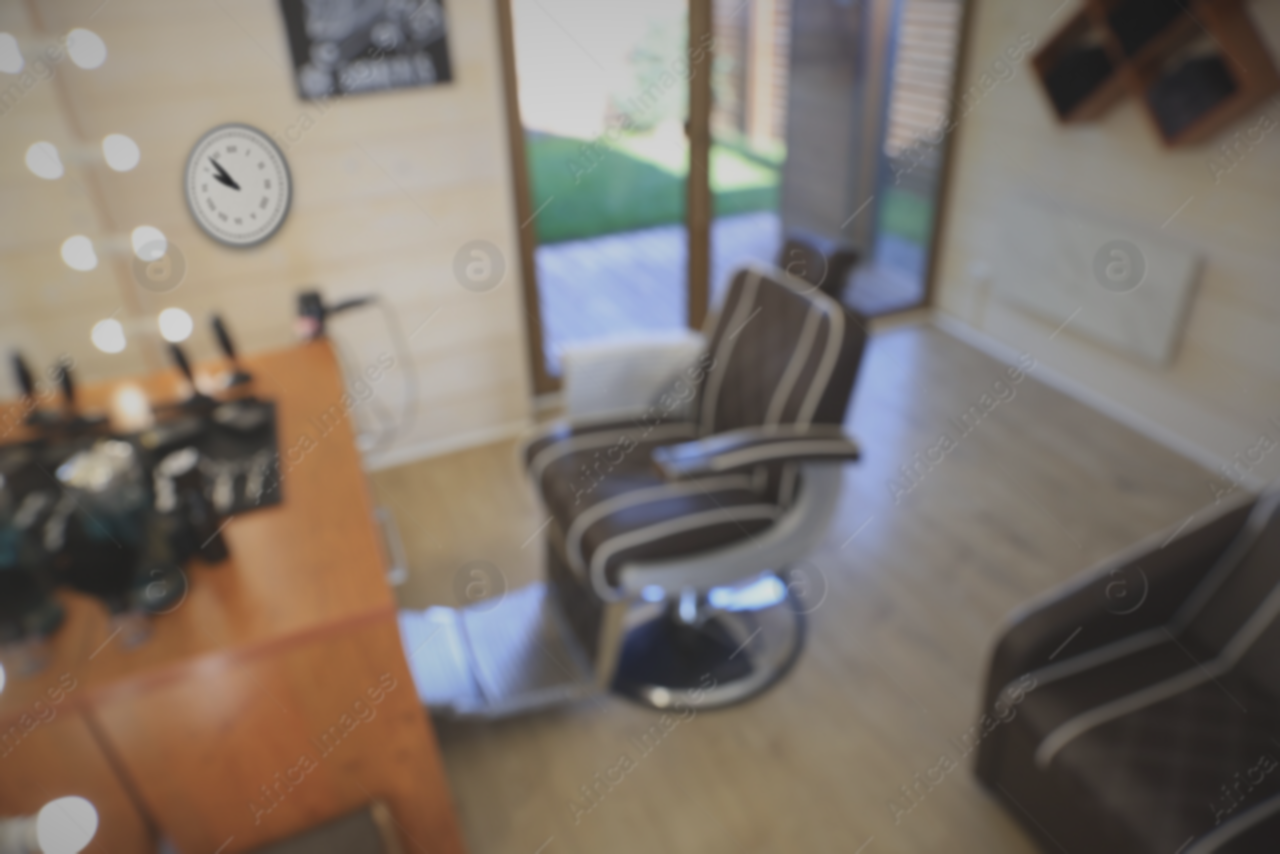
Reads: 9:53
